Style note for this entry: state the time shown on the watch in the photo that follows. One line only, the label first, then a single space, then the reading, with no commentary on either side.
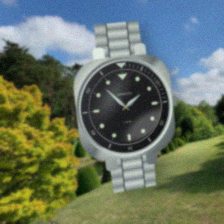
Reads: 1:53
